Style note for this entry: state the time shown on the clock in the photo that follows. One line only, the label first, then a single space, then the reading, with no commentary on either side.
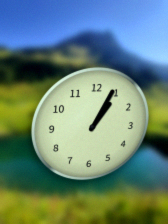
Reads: 1:04
